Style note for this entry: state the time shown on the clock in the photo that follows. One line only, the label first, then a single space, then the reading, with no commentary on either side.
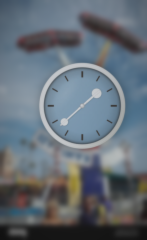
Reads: 1:38
